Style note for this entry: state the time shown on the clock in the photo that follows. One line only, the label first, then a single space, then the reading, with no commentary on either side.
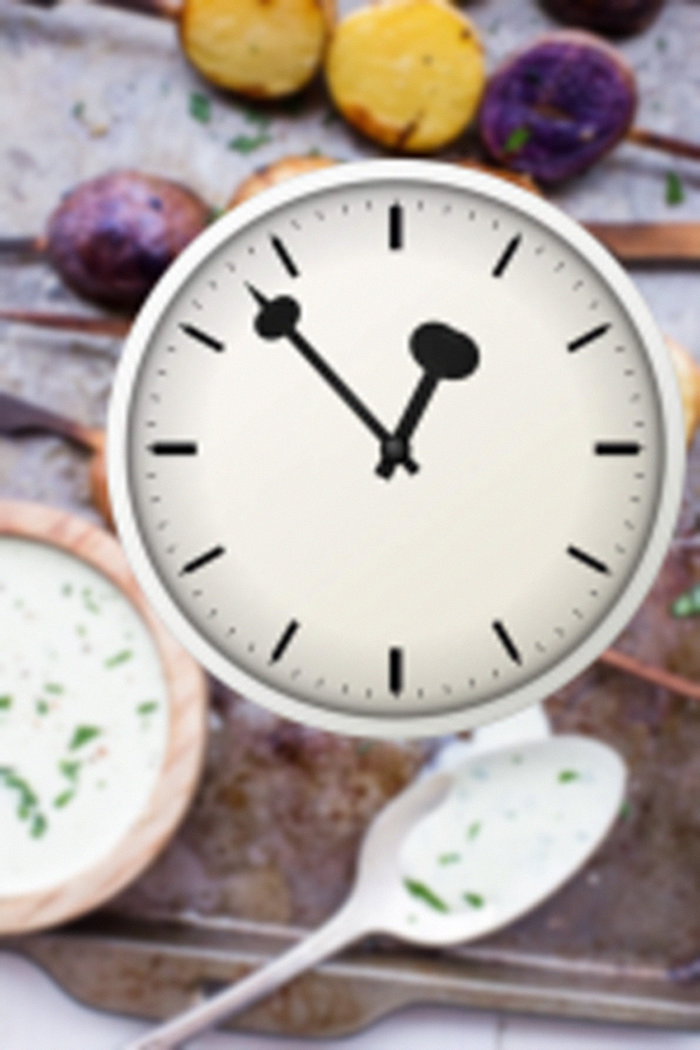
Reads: 12:53
